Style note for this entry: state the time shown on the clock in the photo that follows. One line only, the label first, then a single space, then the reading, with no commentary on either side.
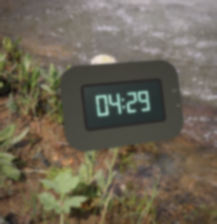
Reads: 4:29
